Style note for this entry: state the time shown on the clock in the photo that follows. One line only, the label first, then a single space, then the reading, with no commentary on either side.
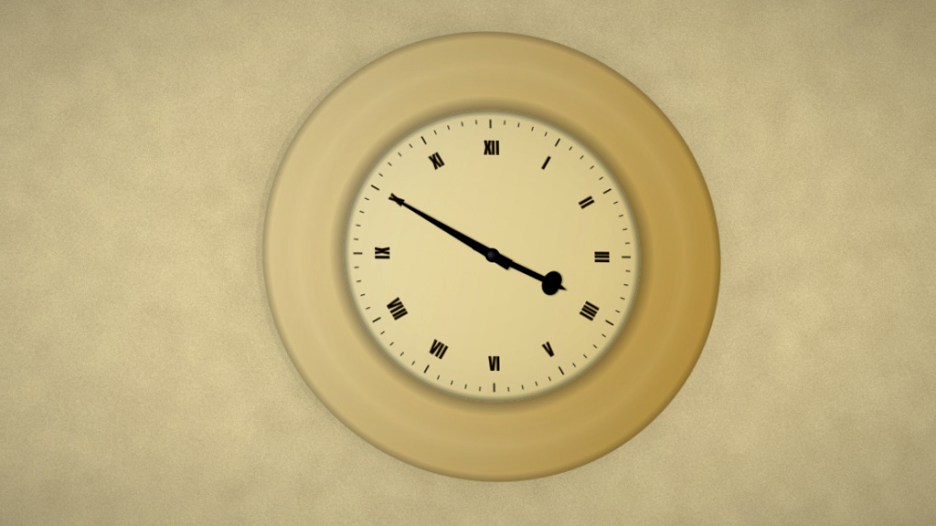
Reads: 3:50
